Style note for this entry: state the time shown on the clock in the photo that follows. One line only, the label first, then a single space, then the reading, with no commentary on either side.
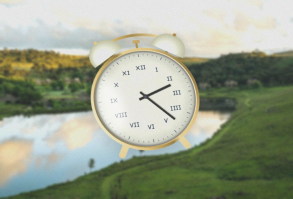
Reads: 2:23
